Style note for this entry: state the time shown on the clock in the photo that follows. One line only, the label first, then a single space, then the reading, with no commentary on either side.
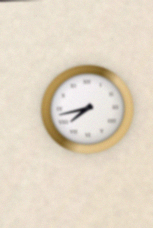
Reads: 7:43
